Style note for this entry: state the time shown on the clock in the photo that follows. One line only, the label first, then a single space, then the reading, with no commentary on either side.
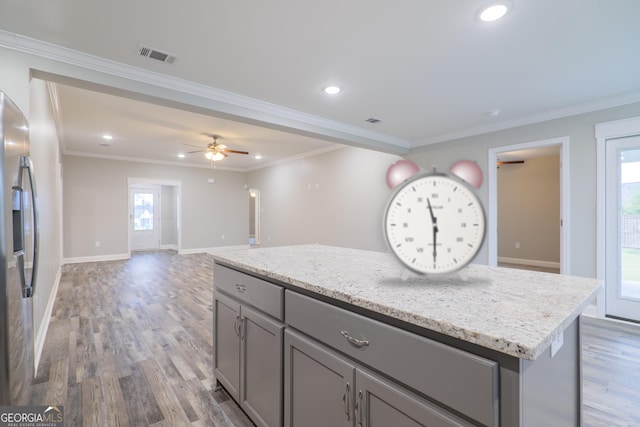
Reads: 11:30
